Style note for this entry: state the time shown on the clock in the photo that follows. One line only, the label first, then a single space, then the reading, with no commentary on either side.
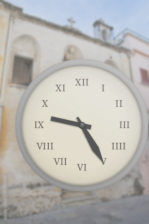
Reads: 9:25
